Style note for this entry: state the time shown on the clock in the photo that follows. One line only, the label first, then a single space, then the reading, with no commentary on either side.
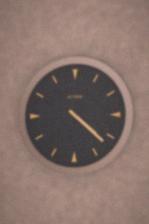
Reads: 4:22
